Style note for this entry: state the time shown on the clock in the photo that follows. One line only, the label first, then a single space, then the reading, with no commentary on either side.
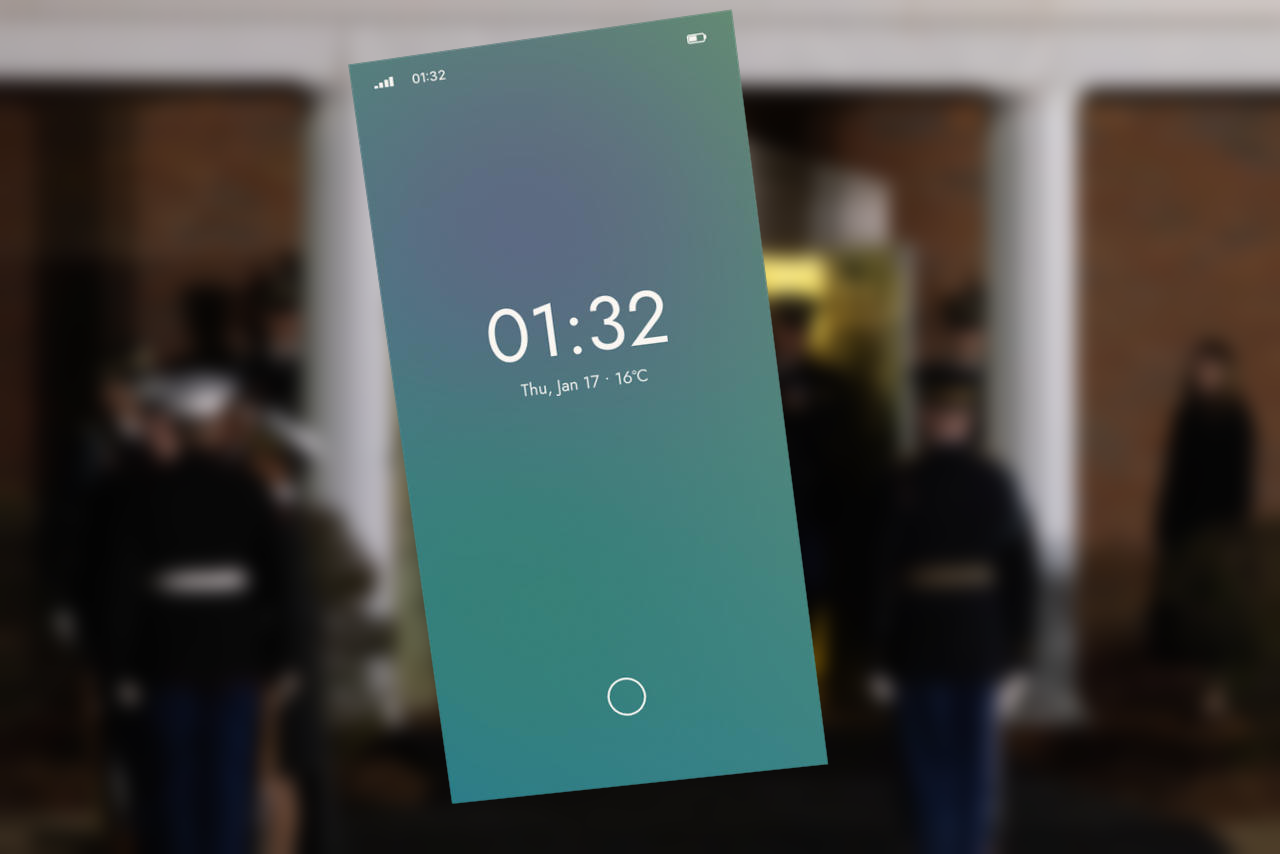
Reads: 1:32
